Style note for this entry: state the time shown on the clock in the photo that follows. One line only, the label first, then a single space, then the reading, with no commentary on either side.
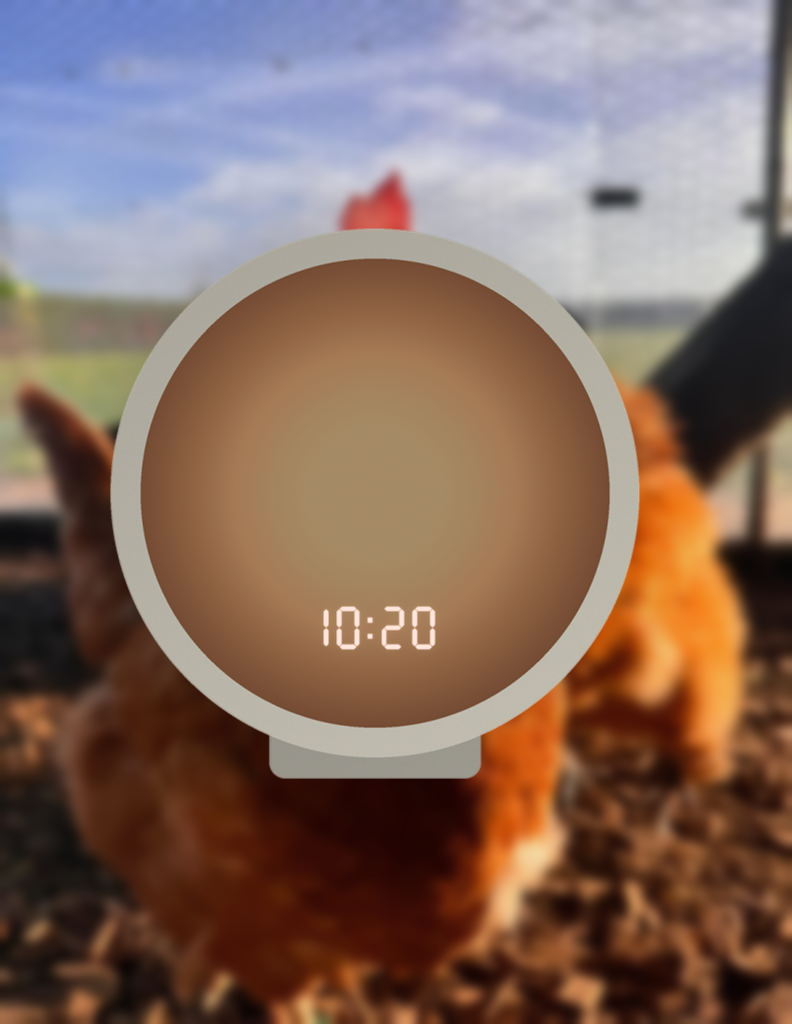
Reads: 10:20
